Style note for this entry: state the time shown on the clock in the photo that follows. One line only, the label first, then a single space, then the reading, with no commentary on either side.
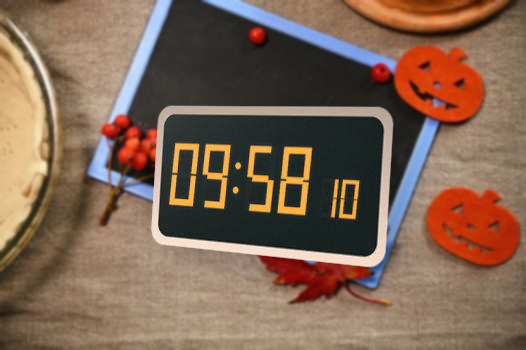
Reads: 9:58:10
